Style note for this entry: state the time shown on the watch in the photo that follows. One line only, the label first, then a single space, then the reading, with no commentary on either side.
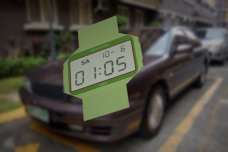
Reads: 1:05
